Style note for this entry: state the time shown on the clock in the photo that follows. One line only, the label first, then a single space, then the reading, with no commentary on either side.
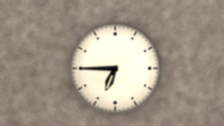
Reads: 6:45
